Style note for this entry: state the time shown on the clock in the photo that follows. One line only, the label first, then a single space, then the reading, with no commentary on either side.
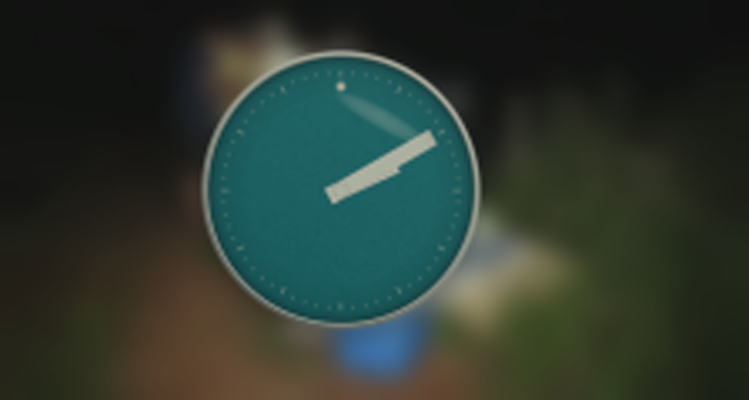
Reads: 2:10
